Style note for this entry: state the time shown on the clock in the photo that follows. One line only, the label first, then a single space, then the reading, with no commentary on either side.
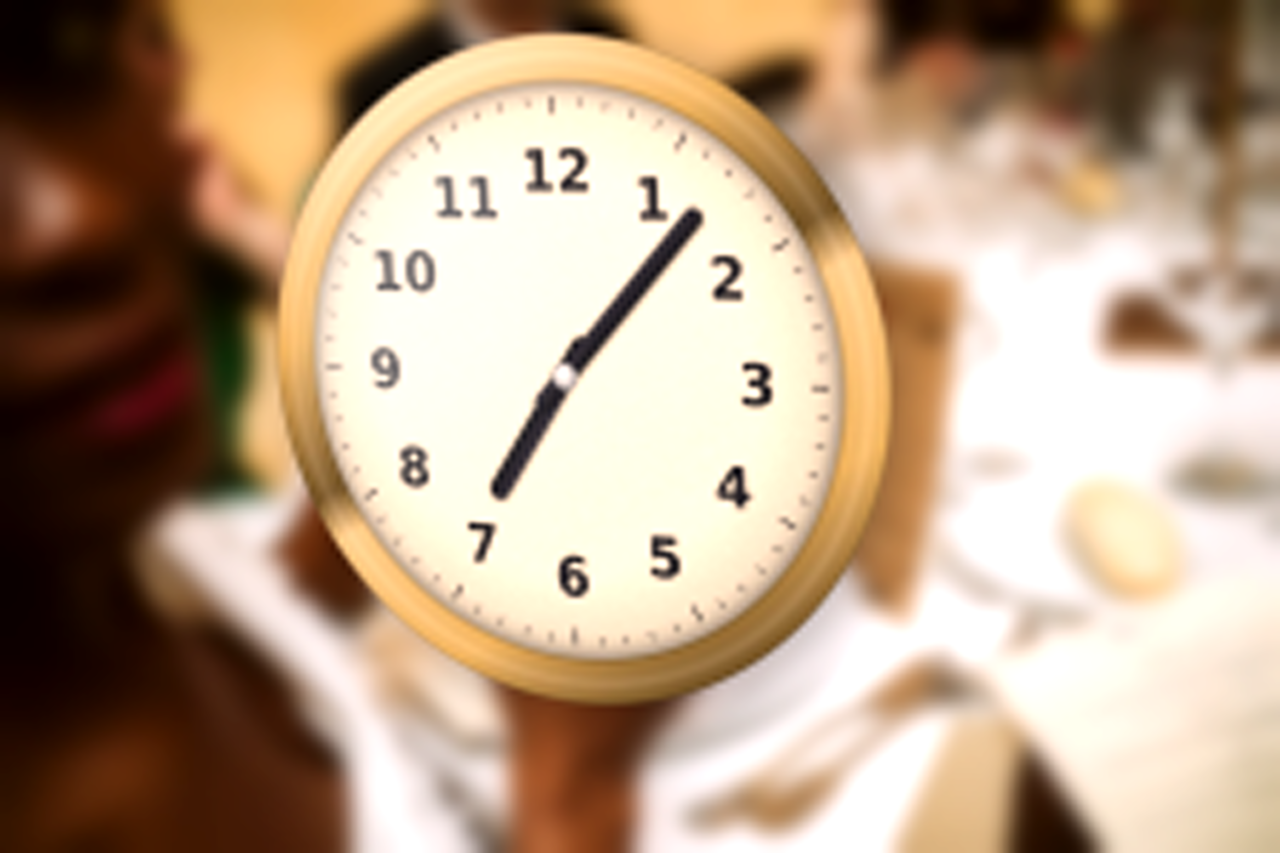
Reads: 7:07
